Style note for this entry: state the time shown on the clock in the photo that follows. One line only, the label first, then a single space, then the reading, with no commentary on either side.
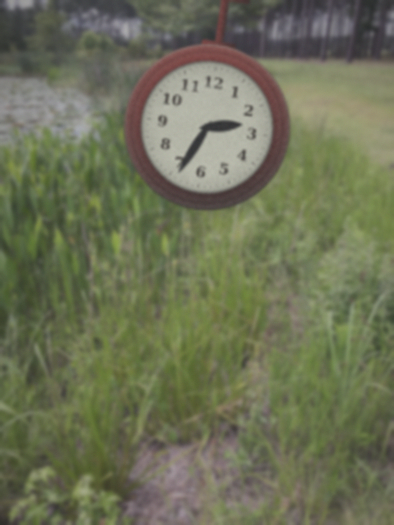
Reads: 2:34
